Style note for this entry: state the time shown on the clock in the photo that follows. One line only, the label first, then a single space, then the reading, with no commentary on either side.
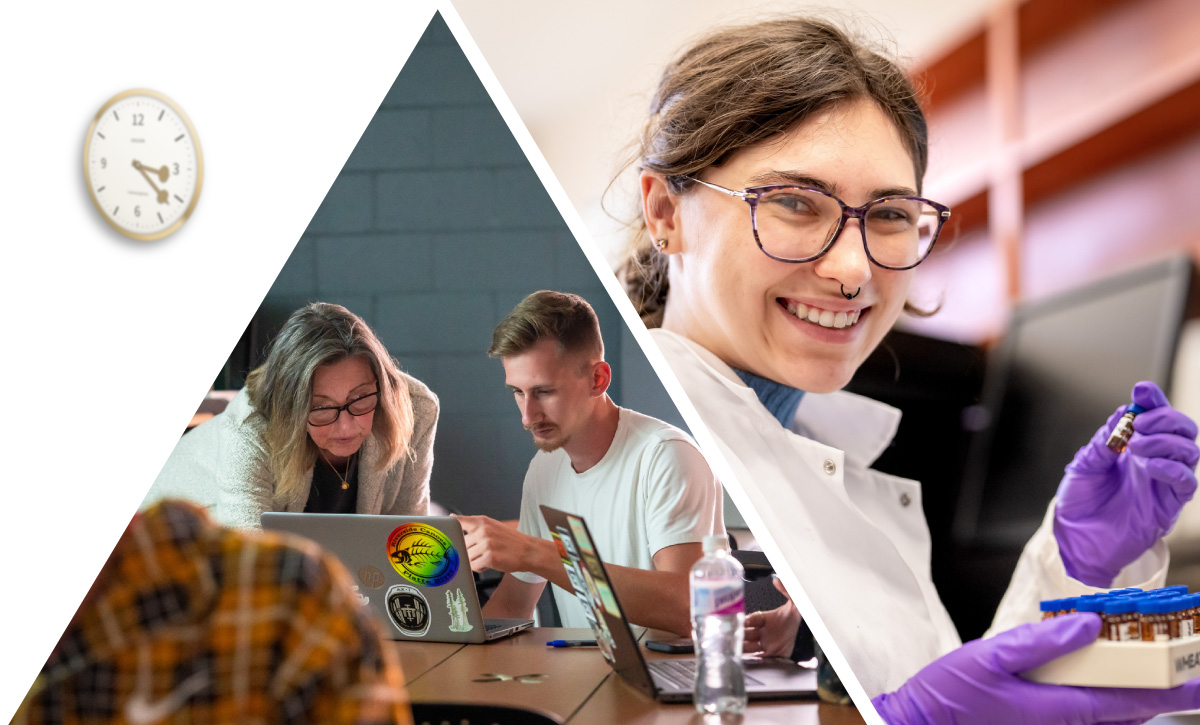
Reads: 3:22
